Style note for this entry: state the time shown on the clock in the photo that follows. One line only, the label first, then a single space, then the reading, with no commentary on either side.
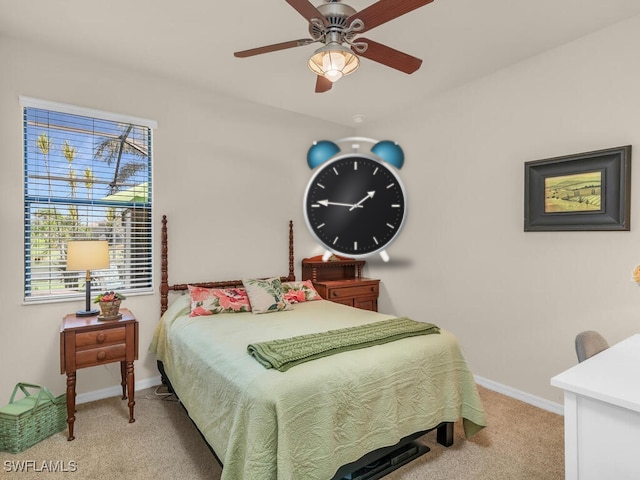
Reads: 1:46
